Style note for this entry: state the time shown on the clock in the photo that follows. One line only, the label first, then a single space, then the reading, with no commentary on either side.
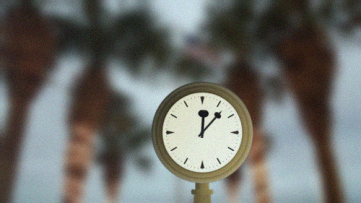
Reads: 12:07
